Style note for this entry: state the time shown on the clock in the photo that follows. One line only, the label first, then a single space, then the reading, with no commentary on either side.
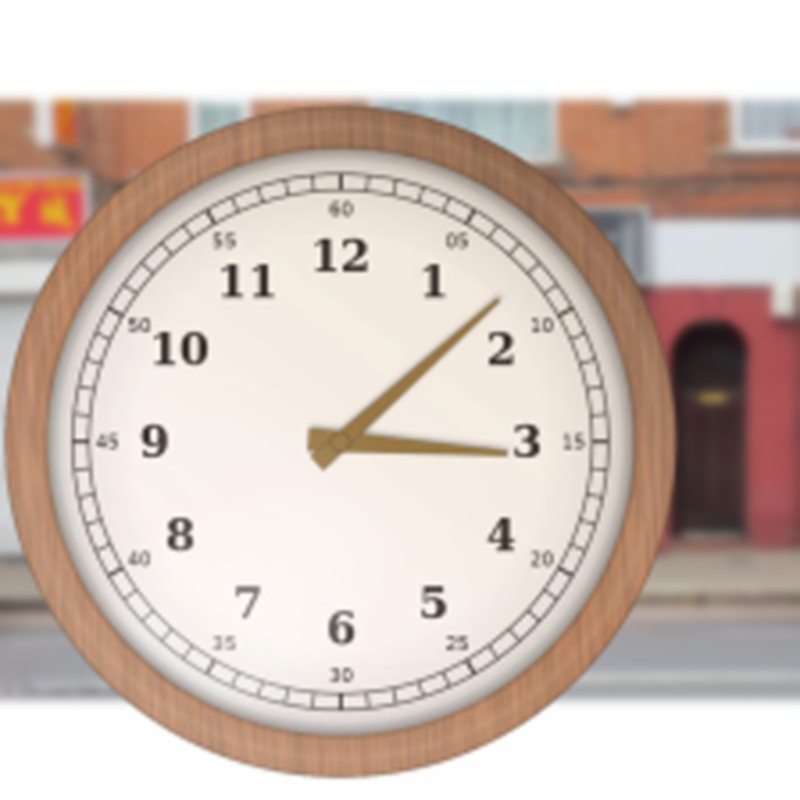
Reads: 3:08
